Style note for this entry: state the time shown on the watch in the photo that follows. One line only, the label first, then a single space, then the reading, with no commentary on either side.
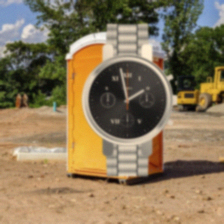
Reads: 1:58
